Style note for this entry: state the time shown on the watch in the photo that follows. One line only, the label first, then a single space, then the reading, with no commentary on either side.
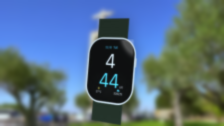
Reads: 4:44
